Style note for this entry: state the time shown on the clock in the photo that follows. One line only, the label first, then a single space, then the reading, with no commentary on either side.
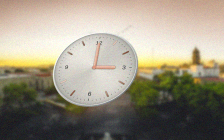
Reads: 3:00
